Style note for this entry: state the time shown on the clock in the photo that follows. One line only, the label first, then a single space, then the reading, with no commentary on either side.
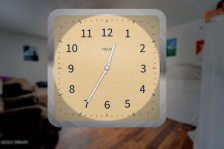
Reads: 12:35
